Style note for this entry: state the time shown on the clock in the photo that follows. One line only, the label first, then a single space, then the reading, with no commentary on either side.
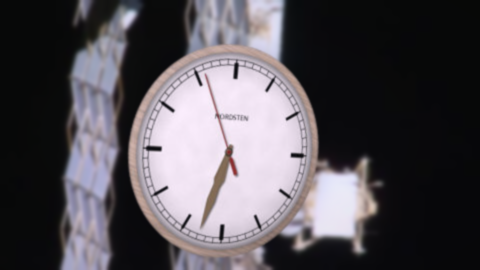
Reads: 6:32:56
